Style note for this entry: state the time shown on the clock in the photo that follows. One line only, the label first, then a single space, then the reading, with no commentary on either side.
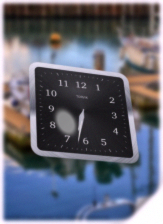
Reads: 6:32
